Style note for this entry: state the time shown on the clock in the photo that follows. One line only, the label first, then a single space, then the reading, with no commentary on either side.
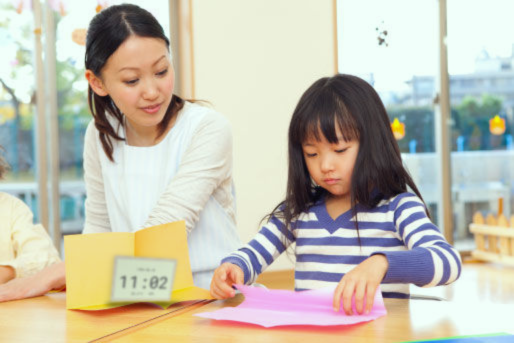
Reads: 11:02
